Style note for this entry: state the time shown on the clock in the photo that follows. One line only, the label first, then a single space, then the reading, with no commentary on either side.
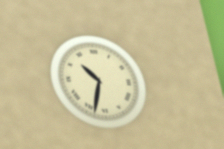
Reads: 10:33
